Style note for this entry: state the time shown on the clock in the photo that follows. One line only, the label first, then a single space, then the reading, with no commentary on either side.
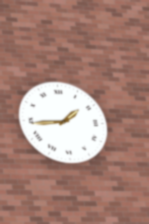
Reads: 1:44
